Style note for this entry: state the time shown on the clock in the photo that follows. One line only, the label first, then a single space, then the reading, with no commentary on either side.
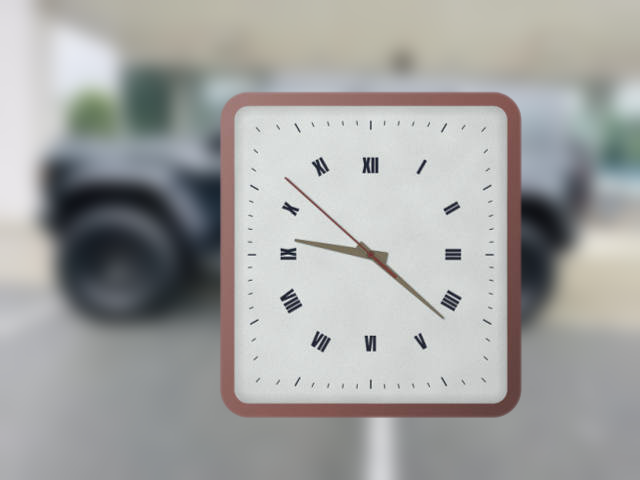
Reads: 9:21:52
